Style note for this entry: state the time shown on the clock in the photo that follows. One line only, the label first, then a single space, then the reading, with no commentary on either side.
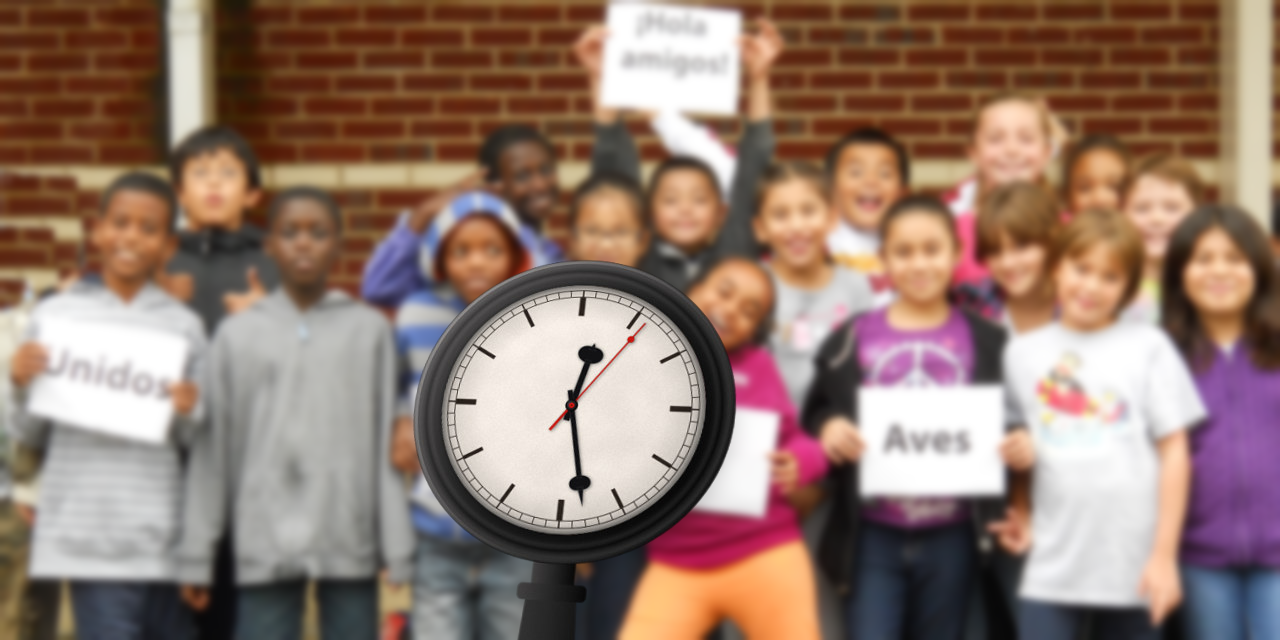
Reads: 12:28:06
